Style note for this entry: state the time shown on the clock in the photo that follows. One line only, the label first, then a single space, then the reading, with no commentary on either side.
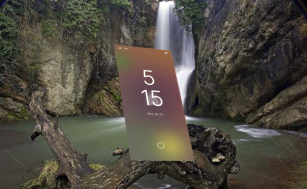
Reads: 5:15
